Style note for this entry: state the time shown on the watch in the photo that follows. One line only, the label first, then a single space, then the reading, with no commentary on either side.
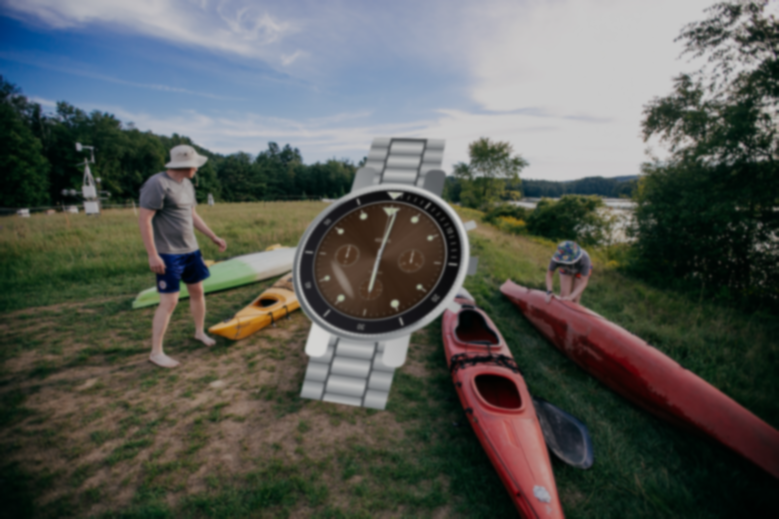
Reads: 6:01
